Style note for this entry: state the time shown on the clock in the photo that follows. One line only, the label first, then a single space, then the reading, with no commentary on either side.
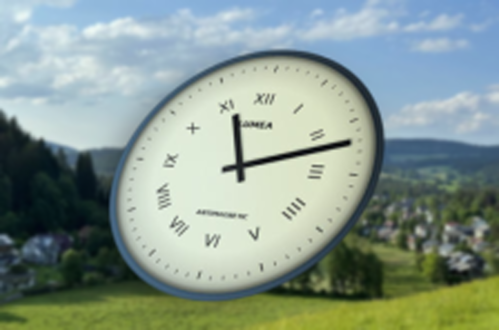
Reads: 11:12
